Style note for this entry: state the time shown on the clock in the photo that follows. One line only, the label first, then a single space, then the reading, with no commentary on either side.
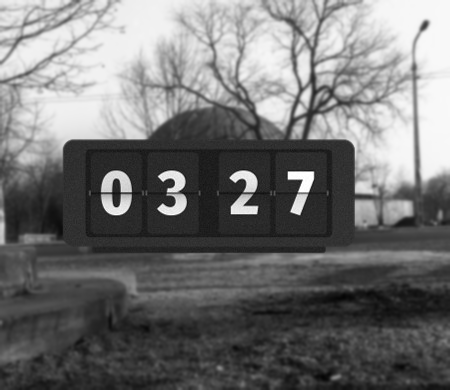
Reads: 3:27
